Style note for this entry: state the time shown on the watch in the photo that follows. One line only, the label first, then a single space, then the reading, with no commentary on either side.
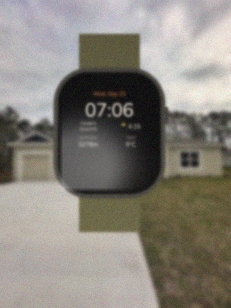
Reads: 7:06
